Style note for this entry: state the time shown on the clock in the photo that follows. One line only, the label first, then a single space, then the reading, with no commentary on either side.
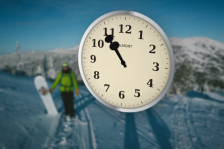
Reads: 10:54
